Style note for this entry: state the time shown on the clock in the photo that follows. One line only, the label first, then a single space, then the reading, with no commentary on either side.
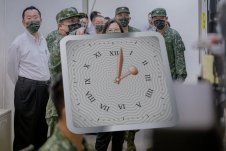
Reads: 2:02
